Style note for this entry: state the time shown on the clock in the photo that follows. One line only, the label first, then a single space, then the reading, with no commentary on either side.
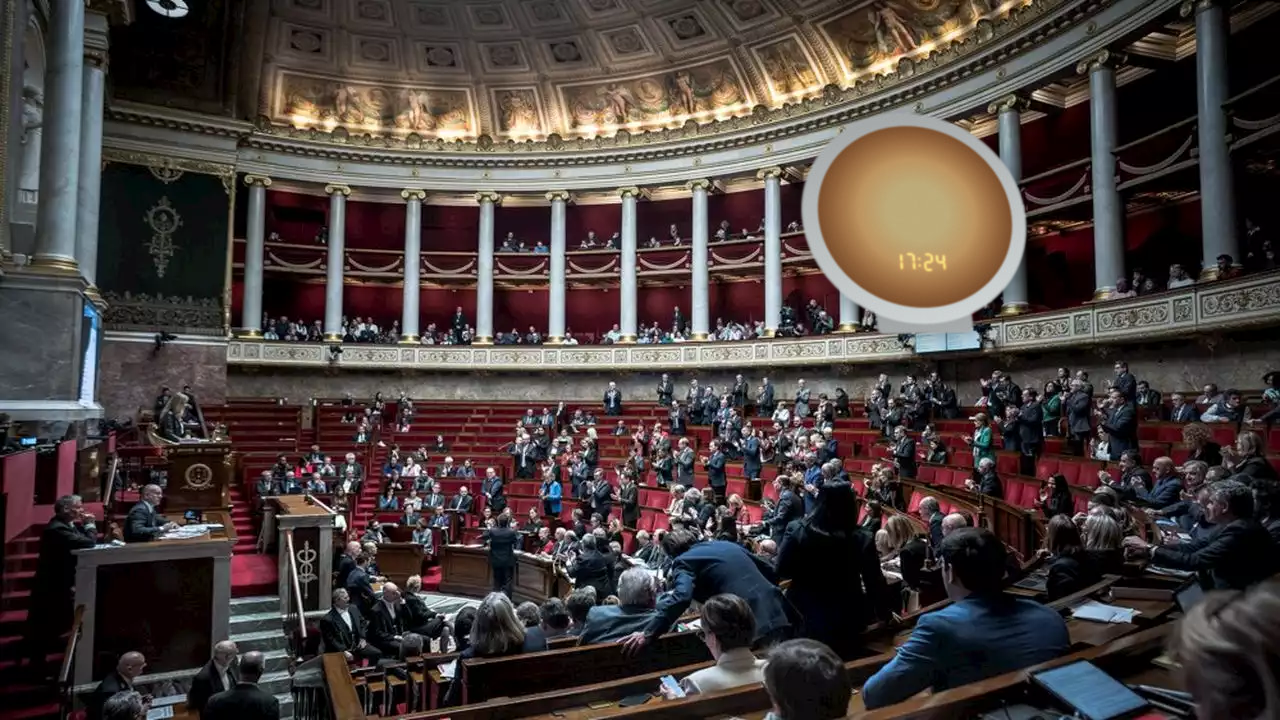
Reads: 17:24
